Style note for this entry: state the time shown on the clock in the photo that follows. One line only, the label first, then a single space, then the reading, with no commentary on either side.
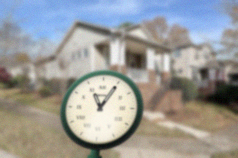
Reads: 11:05
